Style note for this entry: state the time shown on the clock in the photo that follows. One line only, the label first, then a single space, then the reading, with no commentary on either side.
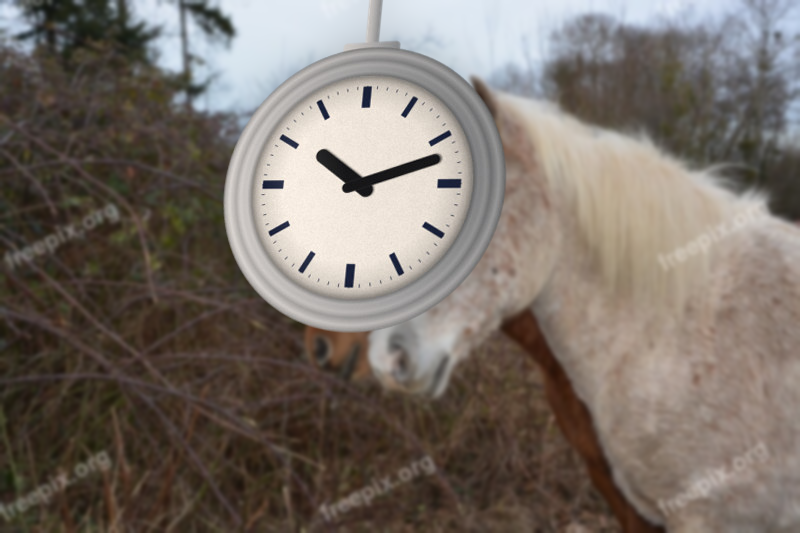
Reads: 10:12
